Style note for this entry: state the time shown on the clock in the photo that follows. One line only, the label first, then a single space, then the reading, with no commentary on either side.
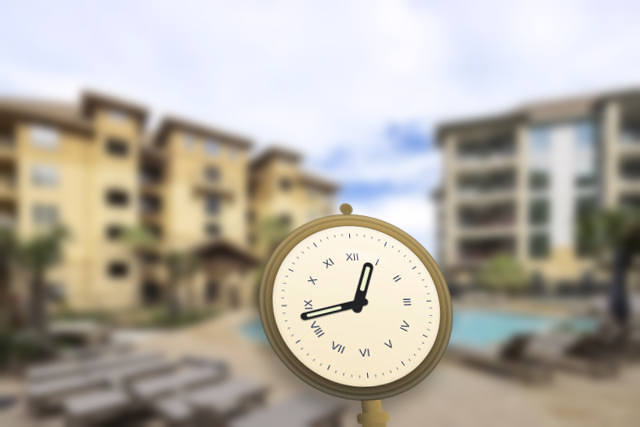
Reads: 12:43
